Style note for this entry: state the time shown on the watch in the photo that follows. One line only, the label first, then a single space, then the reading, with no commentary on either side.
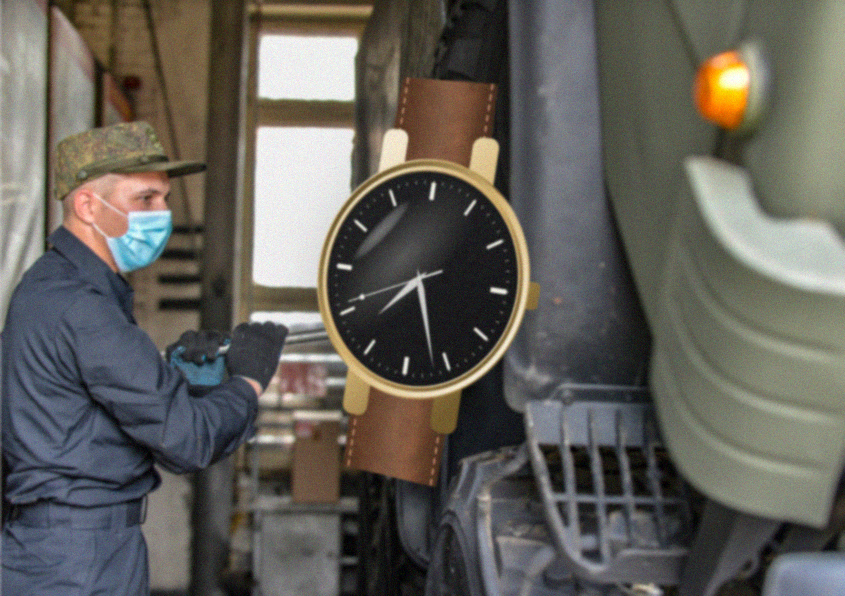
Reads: 7:26:41
